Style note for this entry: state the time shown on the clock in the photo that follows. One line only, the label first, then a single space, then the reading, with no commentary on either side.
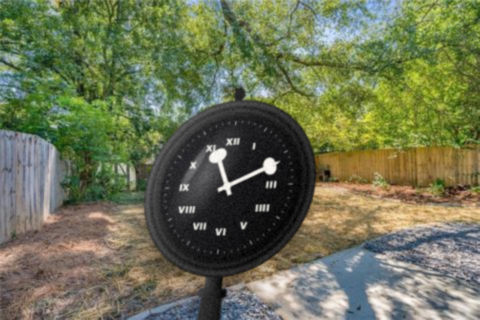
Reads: 11:11
